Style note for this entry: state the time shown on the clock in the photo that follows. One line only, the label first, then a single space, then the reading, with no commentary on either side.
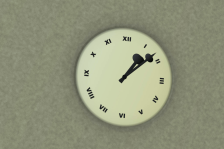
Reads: 1:08
